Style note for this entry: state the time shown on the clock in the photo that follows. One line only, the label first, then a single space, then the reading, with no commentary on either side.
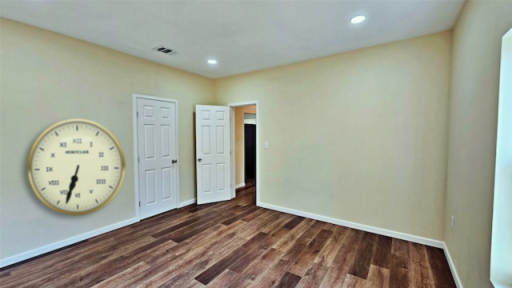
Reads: 6:33
